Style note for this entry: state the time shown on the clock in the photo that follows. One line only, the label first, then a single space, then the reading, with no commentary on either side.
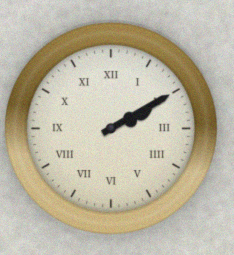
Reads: 2:10
